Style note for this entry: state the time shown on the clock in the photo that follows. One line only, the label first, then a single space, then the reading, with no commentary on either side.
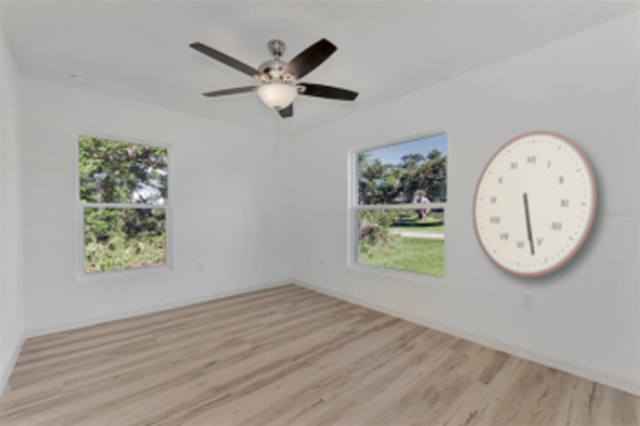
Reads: 5:27
